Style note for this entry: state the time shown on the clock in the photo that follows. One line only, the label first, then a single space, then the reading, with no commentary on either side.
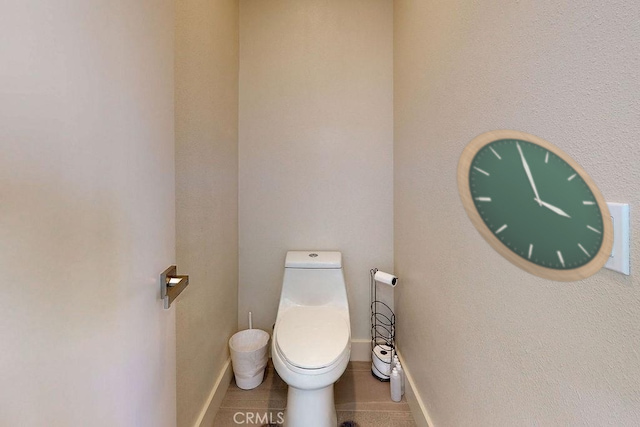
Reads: 4:00
